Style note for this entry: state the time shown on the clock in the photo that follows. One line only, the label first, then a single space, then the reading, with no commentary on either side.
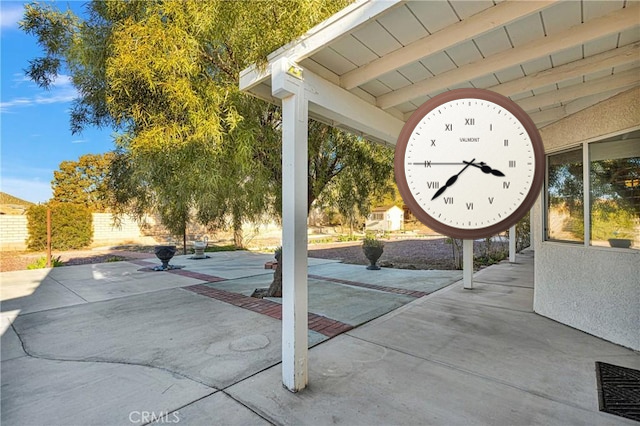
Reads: 3:37:45
